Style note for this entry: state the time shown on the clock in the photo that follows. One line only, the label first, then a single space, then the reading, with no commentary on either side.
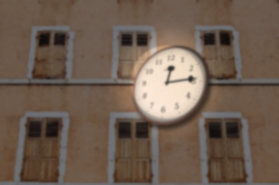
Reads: 12:14
